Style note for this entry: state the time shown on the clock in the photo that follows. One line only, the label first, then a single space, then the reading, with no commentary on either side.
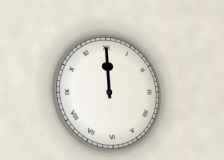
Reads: 12:00
